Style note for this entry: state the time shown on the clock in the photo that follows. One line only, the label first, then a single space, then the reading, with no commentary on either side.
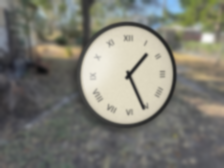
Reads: 1:26
